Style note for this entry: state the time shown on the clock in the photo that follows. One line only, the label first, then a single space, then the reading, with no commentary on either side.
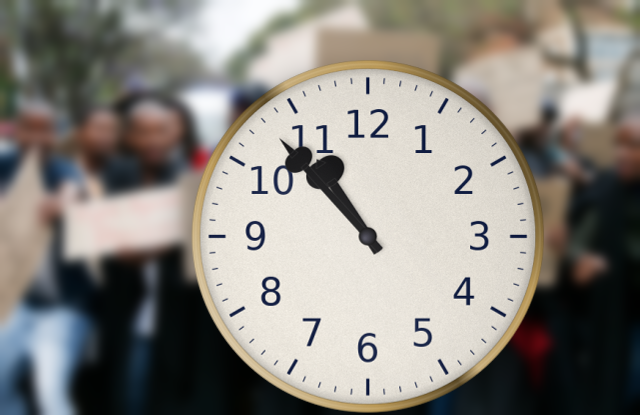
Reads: 10:53
